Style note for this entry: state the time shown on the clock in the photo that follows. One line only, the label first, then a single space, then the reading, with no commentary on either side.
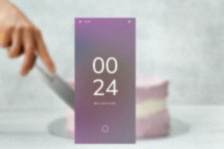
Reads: 0:24
